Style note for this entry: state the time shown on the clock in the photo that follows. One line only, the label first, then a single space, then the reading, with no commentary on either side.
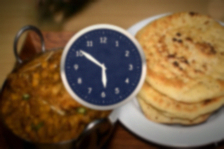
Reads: 5:51
